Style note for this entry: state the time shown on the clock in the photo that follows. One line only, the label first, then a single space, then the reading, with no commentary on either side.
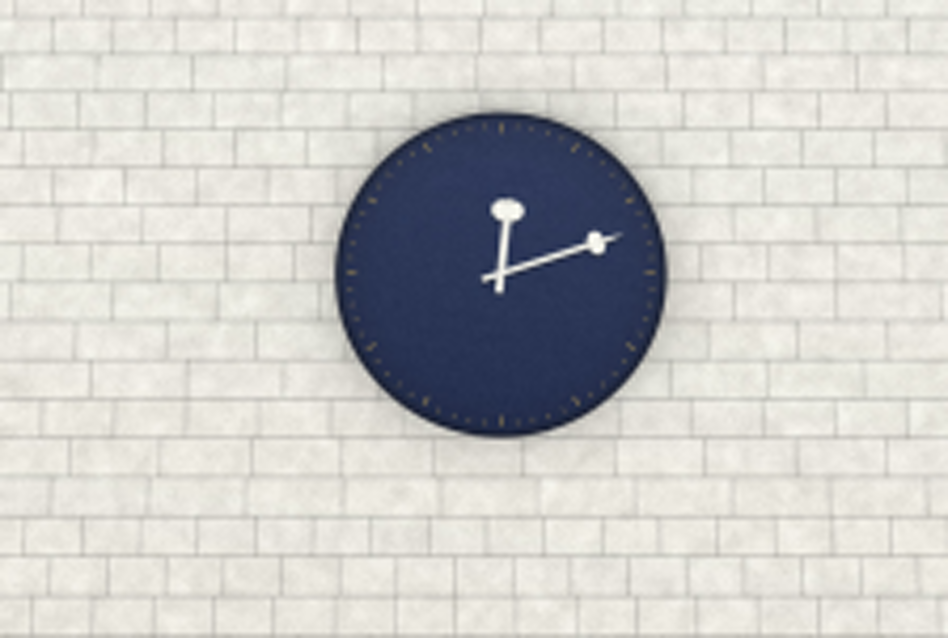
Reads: 12:12
